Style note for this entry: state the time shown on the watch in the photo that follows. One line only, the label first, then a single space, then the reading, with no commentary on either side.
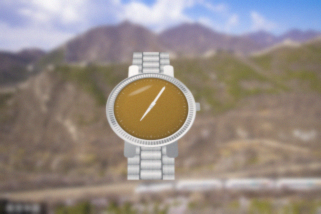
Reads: 7:05
